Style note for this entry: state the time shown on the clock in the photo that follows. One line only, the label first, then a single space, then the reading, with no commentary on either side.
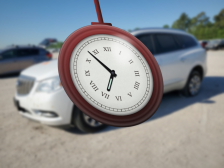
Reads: 6:53
